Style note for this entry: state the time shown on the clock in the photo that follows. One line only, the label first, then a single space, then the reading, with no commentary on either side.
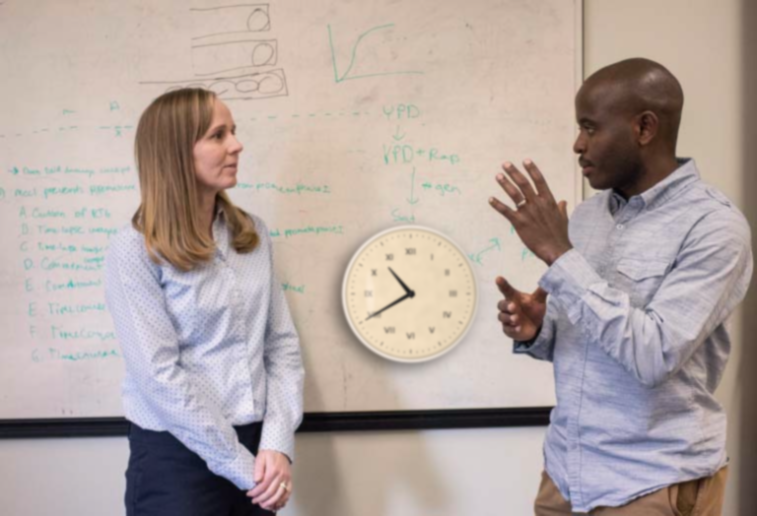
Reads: 10:40
